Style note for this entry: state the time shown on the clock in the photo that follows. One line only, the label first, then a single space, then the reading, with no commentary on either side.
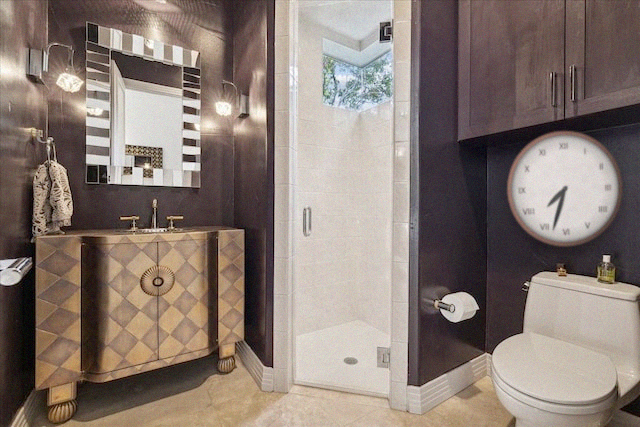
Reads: 7:33
